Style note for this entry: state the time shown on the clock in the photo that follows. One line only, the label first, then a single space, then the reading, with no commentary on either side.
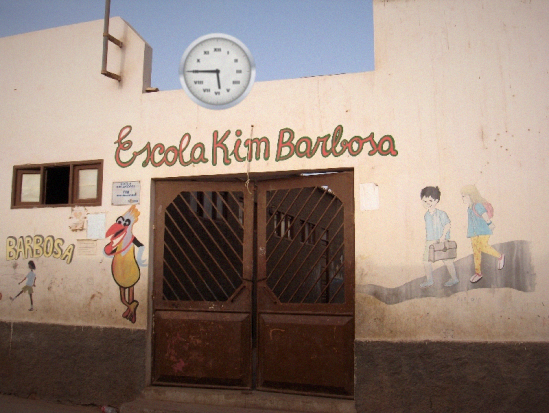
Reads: 5:45
